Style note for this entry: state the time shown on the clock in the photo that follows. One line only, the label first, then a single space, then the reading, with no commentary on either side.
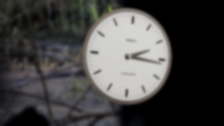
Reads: 2:16
